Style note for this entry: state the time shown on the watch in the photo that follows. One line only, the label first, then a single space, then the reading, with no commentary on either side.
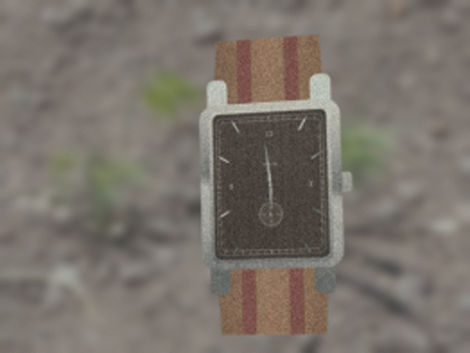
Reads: 5:59
